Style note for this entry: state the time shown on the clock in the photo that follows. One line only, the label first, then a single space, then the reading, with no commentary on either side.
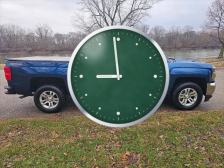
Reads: 8:59
